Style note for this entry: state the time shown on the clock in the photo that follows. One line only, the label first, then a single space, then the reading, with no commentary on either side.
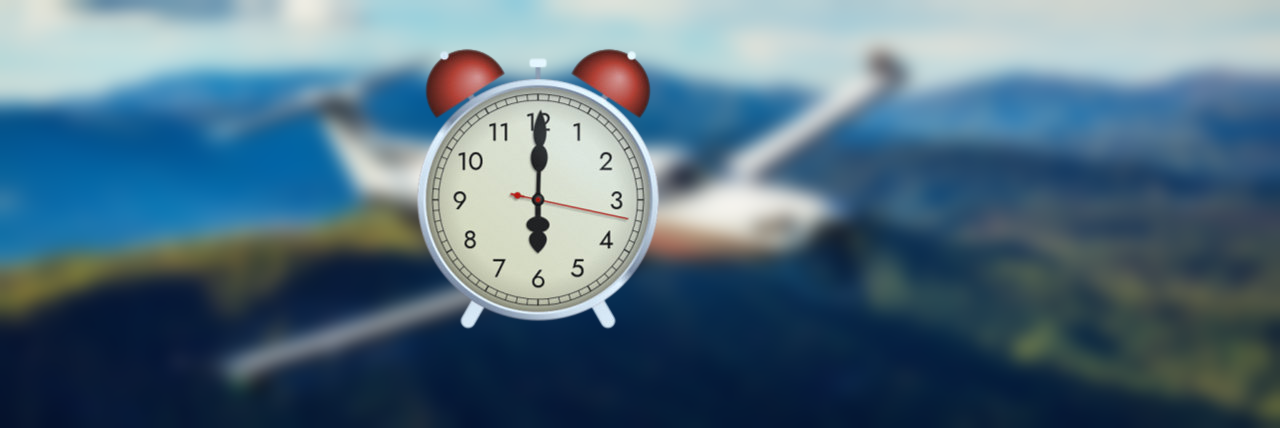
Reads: 6:00:17
